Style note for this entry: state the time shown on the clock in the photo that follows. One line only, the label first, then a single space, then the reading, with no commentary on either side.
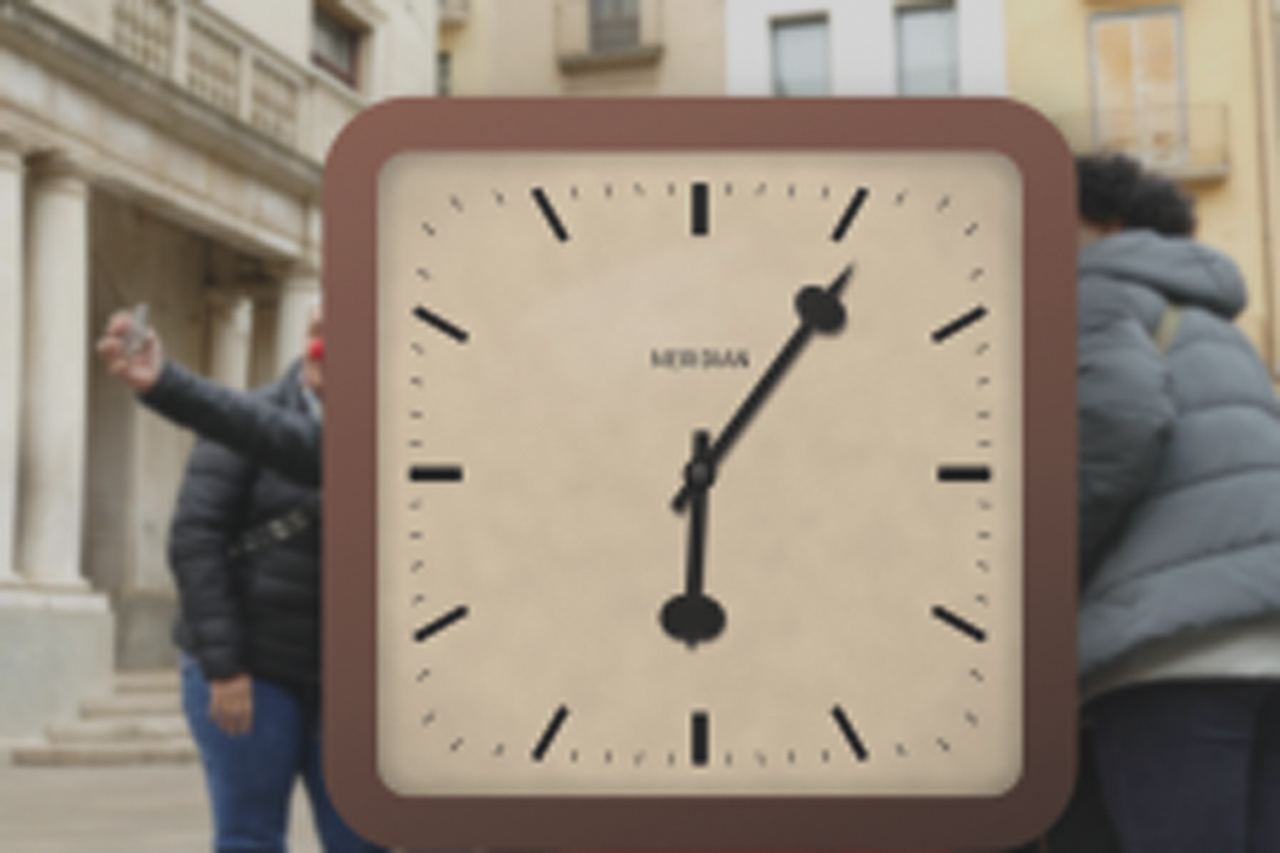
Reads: 6:06
